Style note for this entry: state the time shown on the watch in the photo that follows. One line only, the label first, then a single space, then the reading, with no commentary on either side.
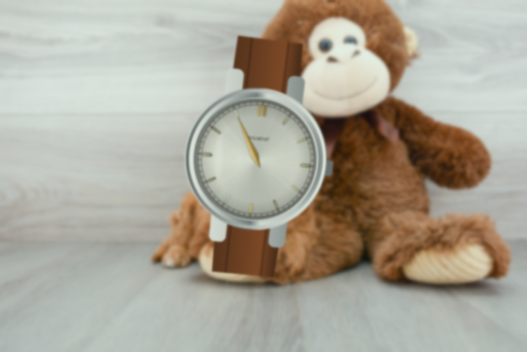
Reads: 10:55
